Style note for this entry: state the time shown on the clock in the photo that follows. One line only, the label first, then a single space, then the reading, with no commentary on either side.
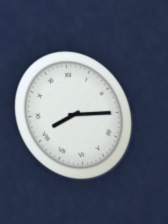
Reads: 8:15
